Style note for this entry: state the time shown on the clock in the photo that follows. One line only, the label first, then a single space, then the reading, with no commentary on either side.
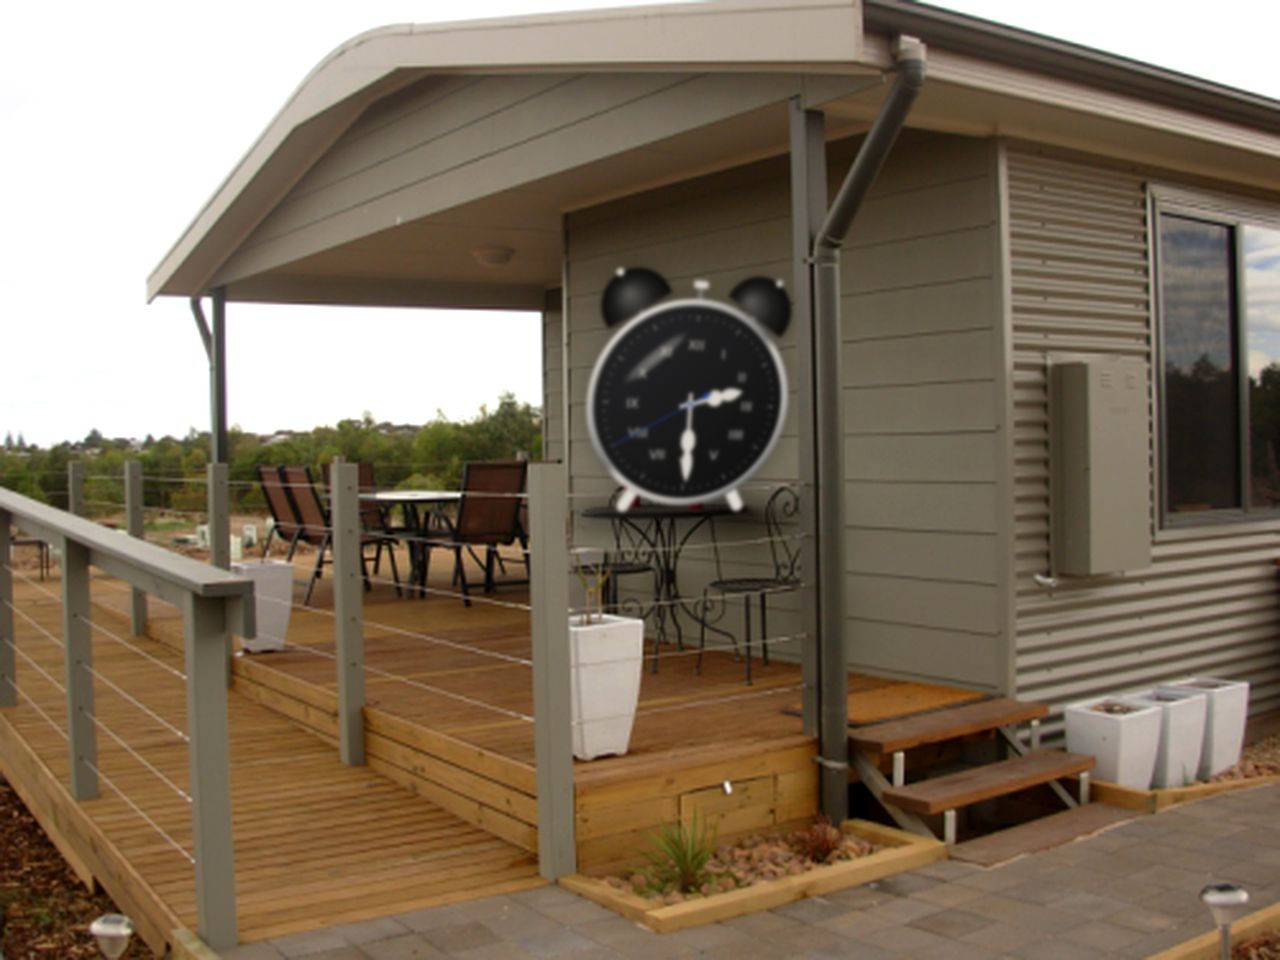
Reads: 2:29:40
